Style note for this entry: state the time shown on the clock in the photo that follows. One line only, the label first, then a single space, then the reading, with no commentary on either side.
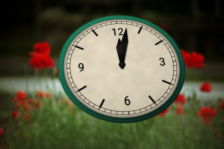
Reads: 12:02
